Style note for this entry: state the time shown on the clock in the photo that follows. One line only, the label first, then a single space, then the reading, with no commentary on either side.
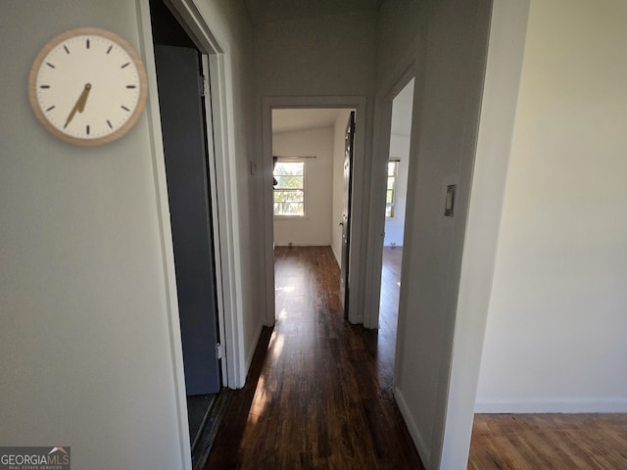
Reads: 6:35
